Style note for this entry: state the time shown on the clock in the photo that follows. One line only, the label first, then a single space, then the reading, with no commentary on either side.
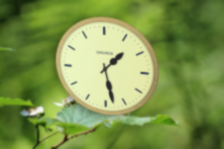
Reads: 1:28
